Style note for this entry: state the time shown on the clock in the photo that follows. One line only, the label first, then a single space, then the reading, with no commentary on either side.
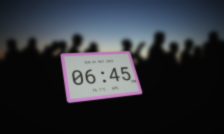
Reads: 6:45
